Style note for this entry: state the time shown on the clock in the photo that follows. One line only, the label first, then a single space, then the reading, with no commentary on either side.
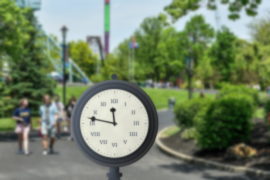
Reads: 11:47
